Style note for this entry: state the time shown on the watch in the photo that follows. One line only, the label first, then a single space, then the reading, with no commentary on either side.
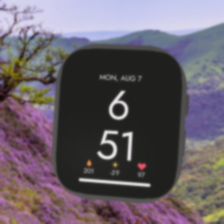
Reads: 6:51
